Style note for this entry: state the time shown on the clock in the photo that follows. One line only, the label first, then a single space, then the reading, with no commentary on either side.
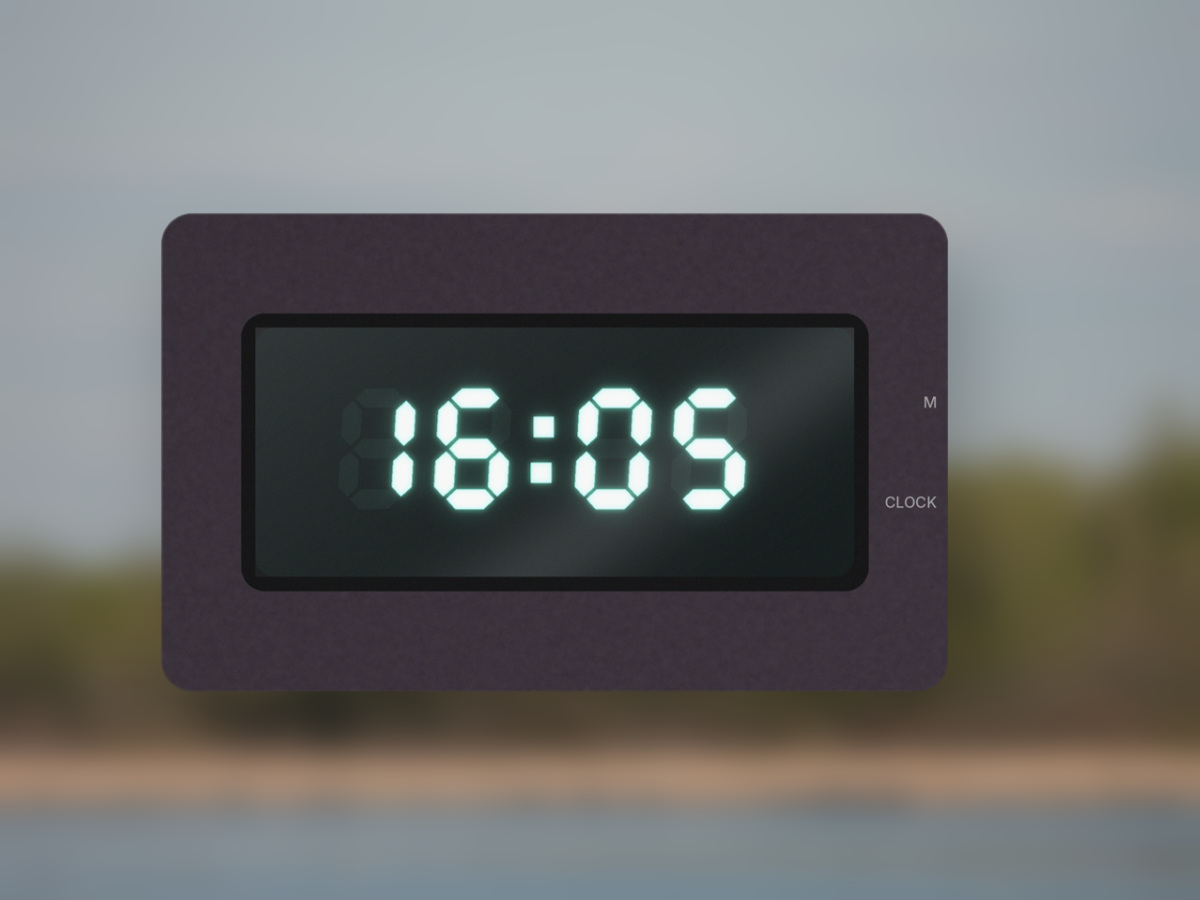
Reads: 16:05
